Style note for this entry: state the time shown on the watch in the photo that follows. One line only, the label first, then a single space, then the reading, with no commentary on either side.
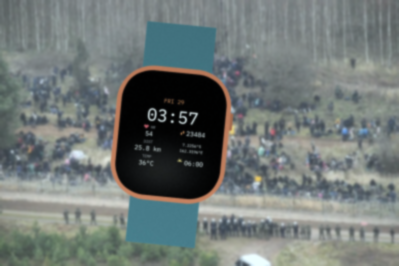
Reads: 3:57
